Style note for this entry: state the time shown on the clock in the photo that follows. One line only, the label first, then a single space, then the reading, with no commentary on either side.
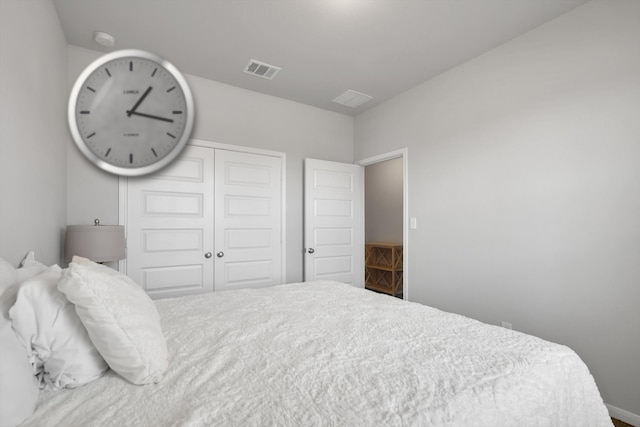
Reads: 1:17
